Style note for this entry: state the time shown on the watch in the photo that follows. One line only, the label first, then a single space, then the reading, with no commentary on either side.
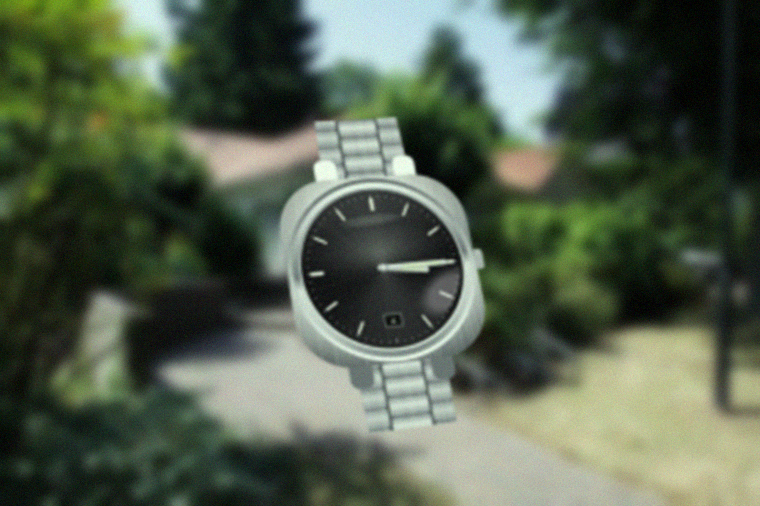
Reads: 3:15
